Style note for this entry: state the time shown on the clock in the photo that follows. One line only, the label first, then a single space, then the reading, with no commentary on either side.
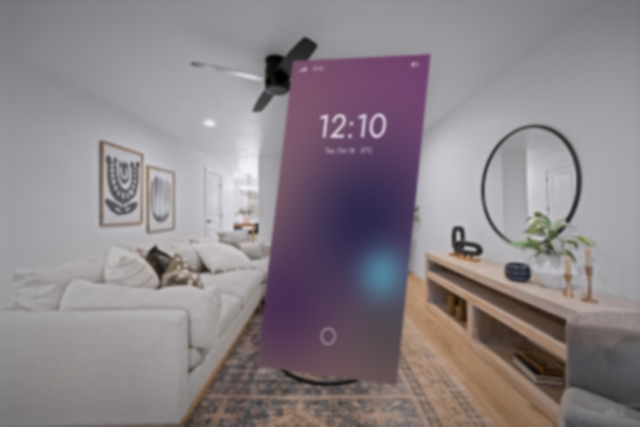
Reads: 12:10
